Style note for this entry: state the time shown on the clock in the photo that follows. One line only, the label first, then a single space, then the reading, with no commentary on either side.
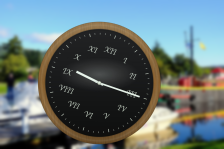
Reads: 9:15
